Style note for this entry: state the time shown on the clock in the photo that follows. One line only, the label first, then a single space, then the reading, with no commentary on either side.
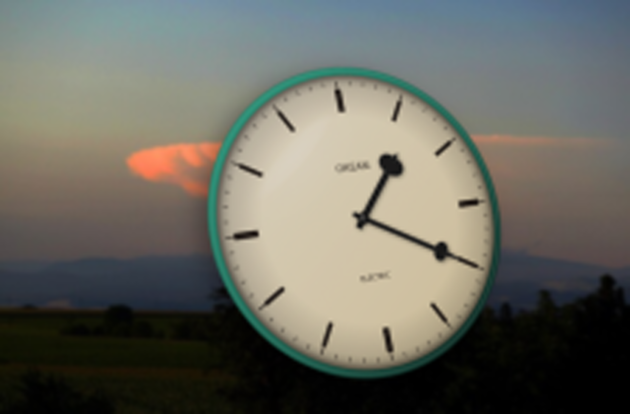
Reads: 1:20
